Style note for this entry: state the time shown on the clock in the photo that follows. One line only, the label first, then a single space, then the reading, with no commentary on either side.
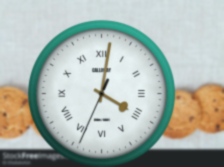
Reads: 4:01:34
